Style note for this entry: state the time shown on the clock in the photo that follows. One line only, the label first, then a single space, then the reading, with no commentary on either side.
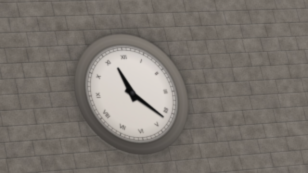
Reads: 11:22
